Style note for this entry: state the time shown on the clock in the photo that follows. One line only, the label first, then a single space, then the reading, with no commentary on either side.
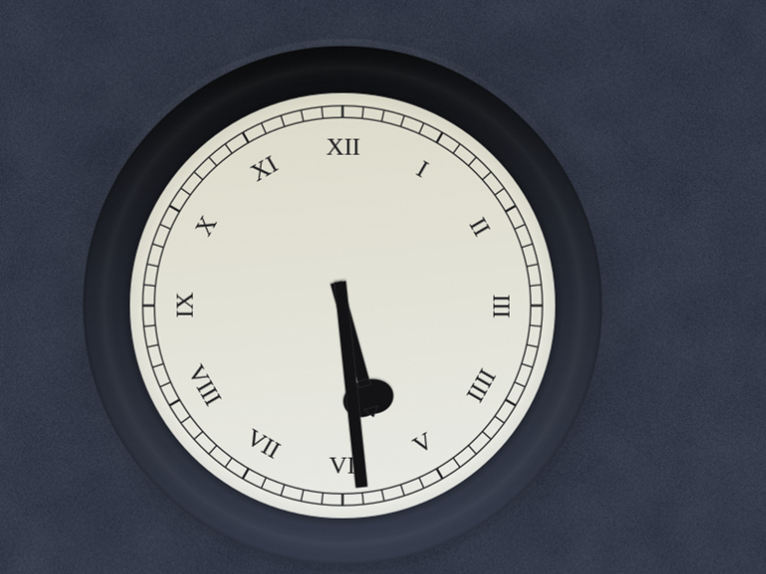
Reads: 5:29
